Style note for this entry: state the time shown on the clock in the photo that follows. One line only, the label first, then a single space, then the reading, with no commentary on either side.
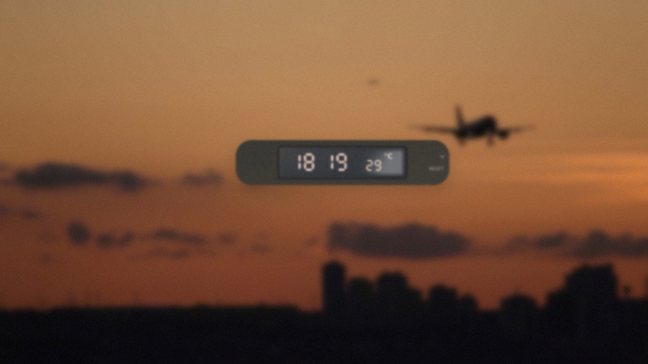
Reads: 18:19
